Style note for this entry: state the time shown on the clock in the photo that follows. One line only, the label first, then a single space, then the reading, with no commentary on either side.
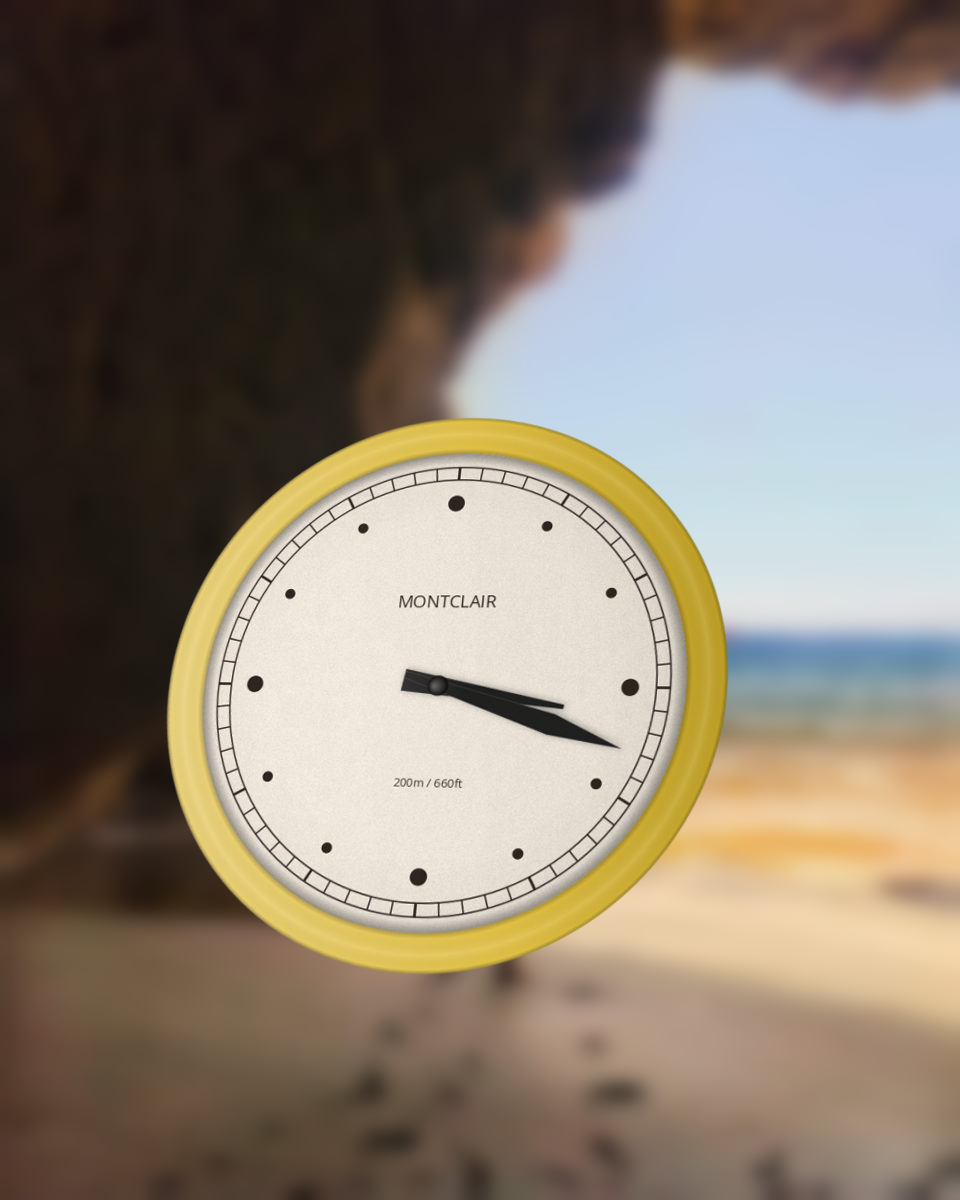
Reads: 3:18
